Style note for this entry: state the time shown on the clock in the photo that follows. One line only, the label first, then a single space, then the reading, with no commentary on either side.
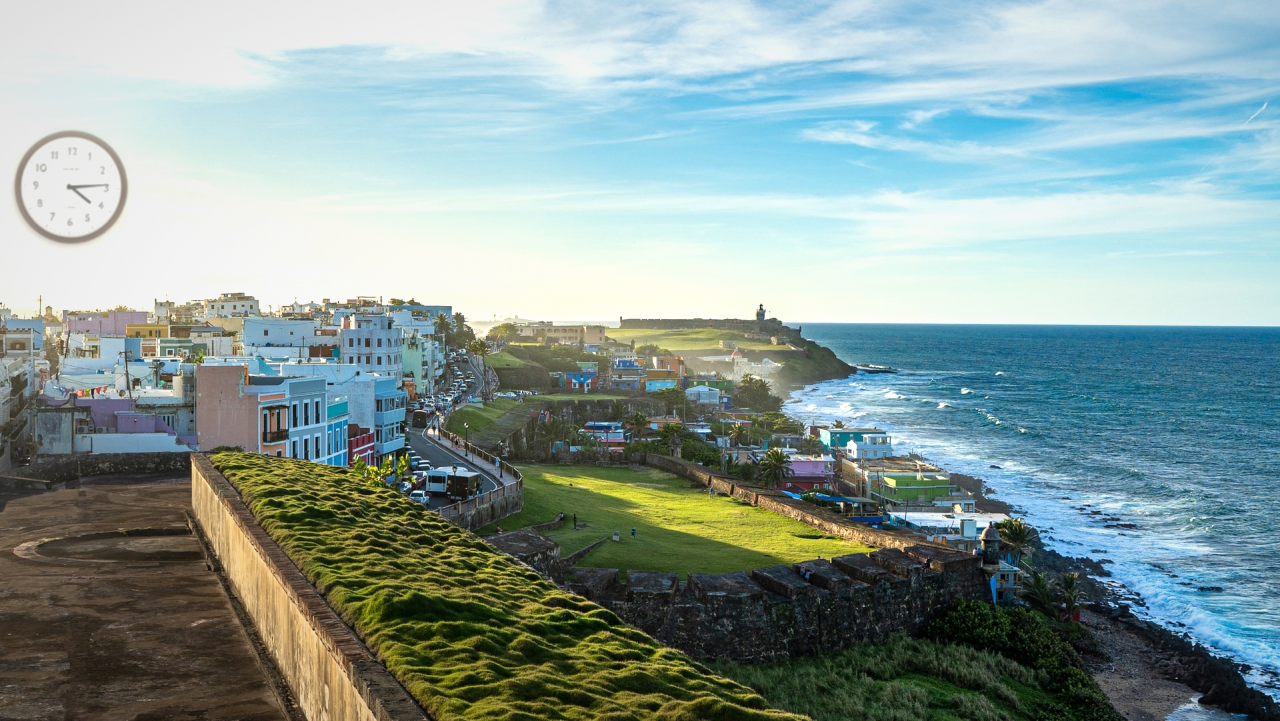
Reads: 4:14
